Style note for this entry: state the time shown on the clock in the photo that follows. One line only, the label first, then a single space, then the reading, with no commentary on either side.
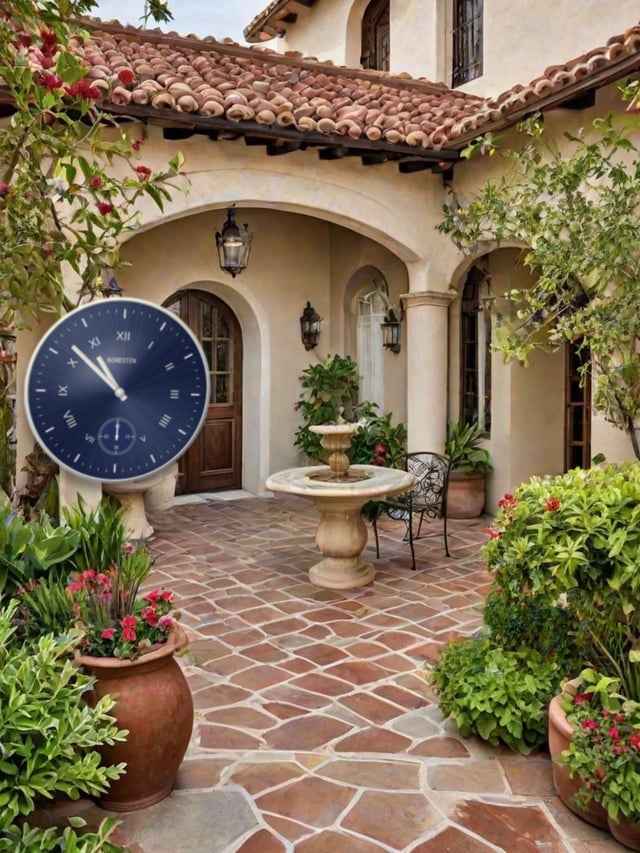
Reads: 10:52
